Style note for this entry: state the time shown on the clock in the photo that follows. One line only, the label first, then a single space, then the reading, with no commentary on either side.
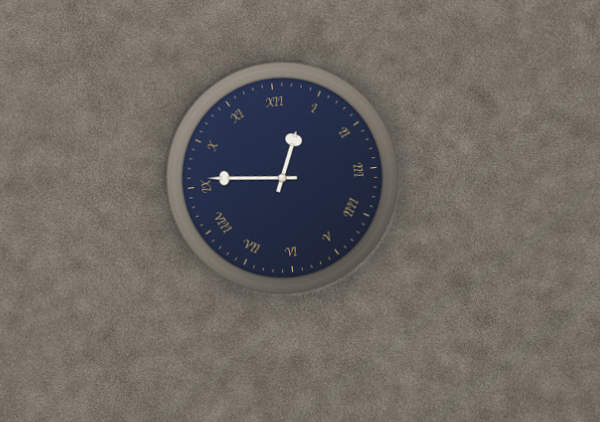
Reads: 12:46
